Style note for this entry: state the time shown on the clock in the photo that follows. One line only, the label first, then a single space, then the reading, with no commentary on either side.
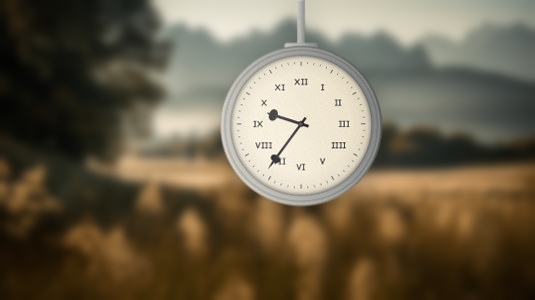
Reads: 9:36
